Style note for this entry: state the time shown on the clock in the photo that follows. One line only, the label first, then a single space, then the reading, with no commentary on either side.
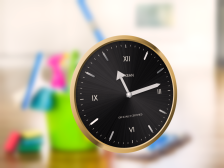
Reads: 11:13
